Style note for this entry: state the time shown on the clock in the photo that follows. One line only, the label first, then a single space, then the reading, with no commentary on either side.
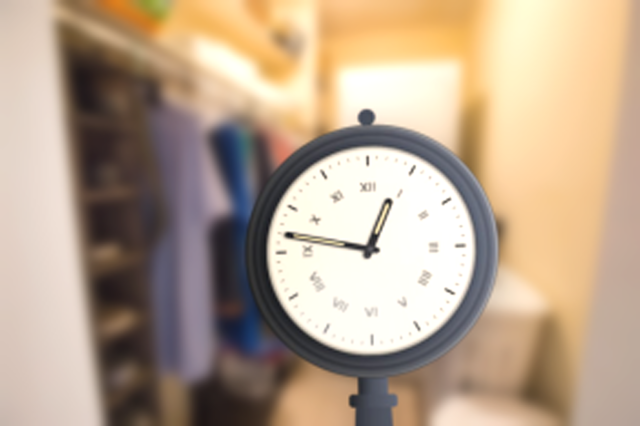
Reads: 12:47
